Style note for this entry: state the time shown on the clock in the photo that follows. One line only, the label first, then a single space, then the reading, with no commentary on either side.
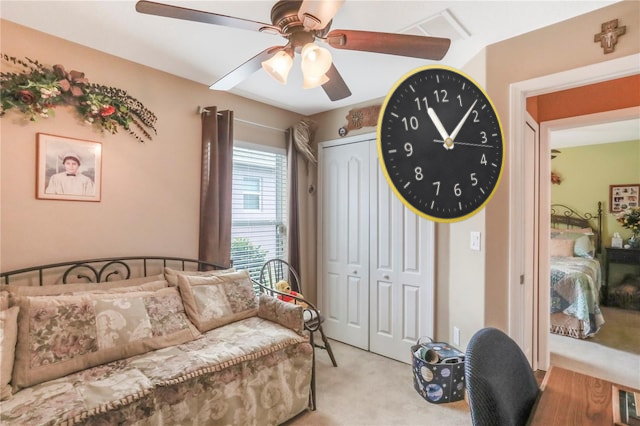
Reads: 11:08:17
